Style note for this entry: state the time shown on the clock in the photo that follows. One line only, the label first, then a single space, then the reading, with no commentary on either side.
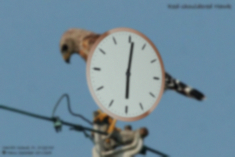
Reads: 6:01
